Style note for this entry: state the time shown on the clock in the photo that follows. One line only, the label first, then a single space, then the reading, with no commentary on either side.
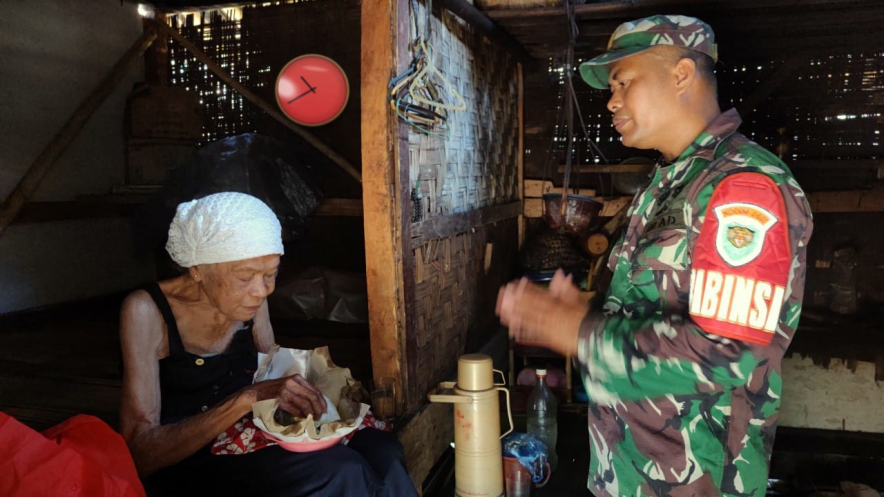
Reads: 10:40
